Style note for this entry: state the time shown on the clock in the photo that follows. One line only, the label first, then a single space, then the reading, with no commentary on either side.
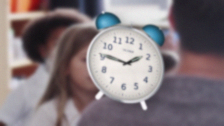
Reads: 1:46
